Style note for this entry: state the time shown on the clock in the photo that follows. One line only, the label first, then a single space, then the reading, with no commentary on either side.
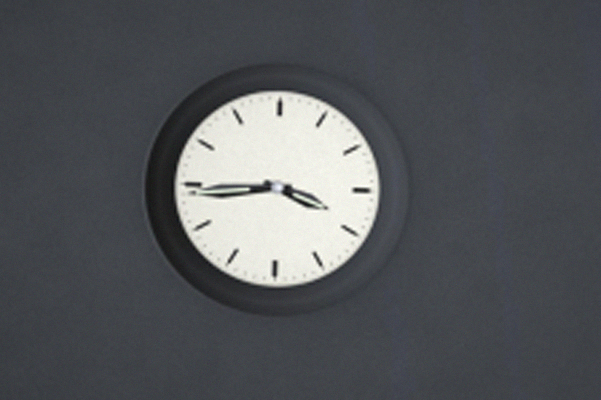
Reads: 3:44
